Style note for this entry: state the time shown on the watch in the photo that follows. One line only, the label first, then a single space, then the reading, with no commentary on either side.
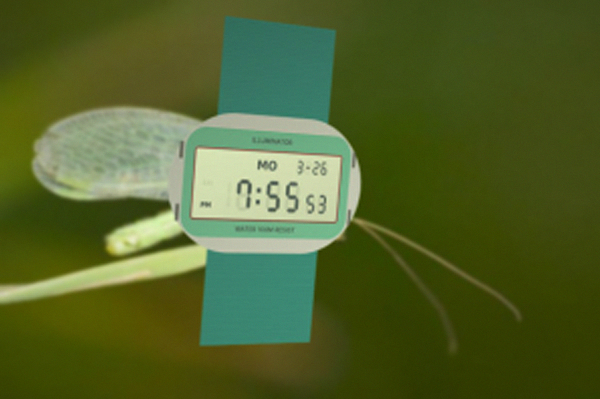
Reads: 7:55:53
